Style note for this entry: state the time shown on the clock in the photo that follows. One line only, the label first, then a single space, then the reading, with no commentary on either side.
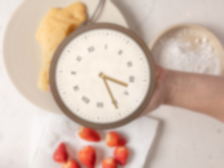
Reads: 4:30
